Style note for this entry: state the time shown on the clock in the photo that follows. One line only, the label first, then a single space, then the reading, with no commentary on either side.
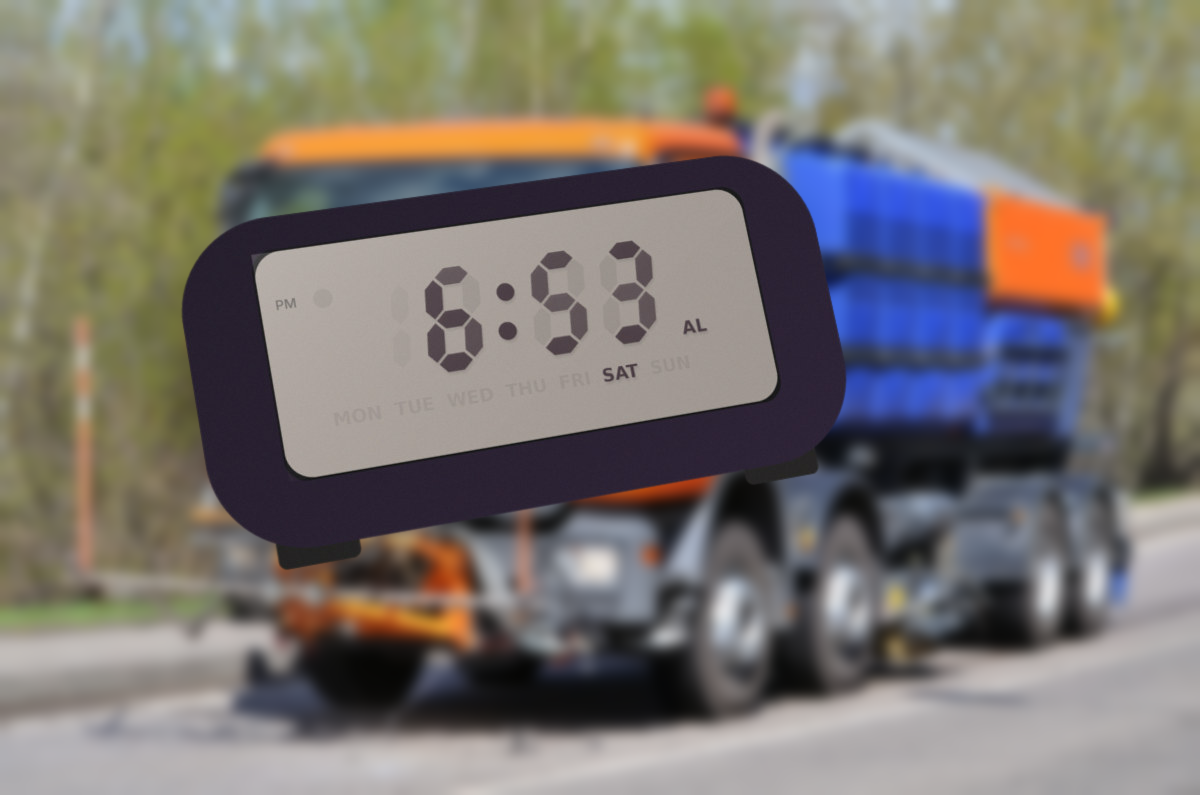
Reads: 6:53
